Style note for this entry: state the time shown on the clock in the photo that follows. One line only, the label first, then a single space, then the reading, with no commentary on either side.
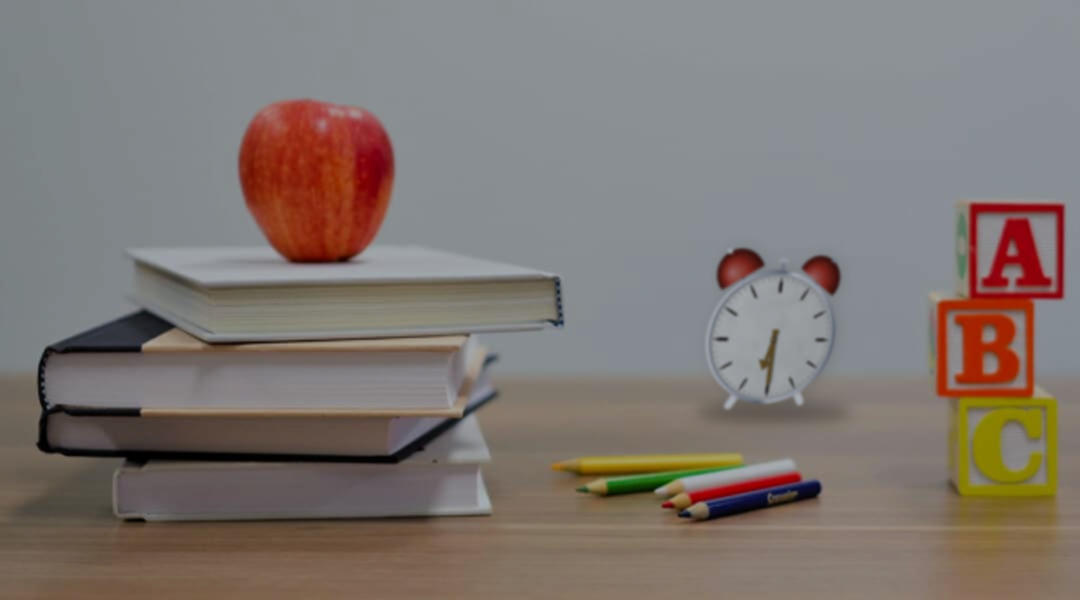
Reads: 6:30
